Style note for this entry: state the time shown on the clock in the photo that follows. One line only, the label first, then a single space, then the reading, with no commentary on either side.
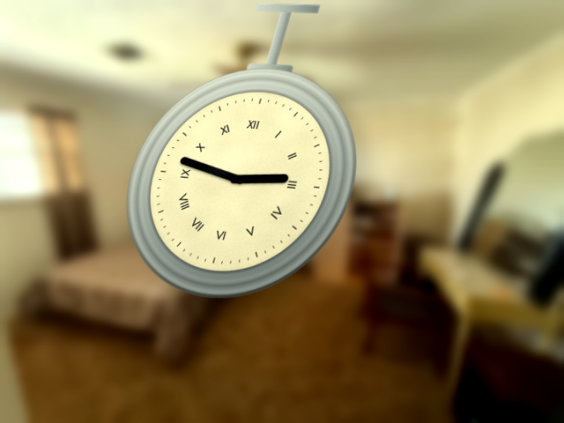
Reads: 2:47
